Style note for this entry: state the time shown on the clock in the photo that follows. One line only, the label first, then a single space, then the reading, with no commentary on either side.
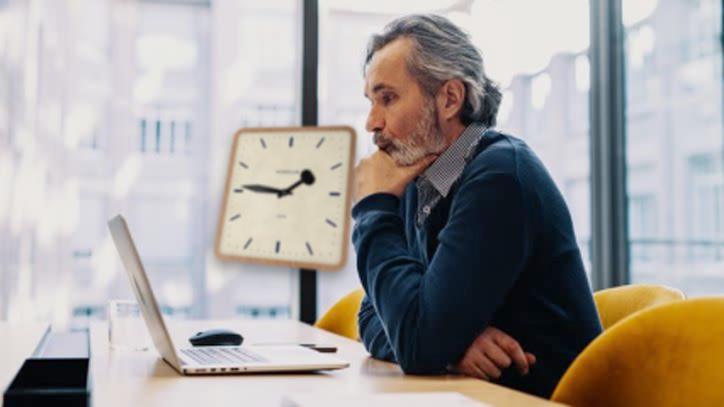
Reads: 1:46
